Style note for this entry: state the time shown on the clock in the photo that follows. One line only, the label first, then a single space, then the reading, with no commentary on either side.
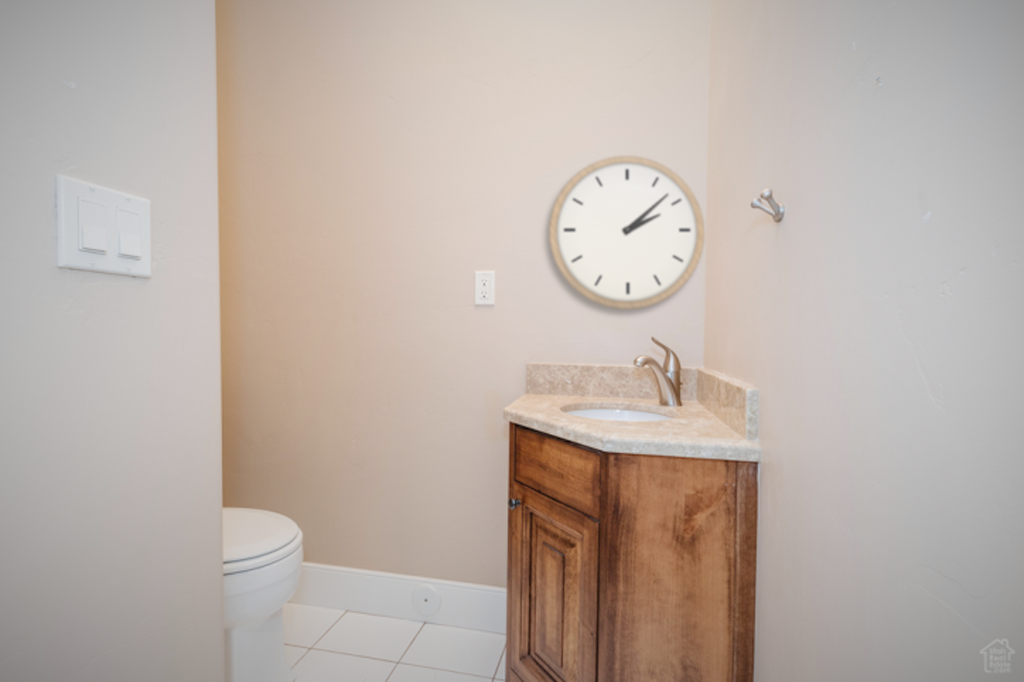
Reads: 2:08
